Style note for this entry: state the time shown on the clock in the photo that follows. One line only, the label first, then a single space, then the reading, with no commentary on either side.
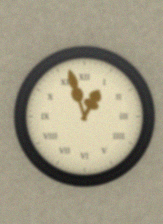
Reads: 12:57
